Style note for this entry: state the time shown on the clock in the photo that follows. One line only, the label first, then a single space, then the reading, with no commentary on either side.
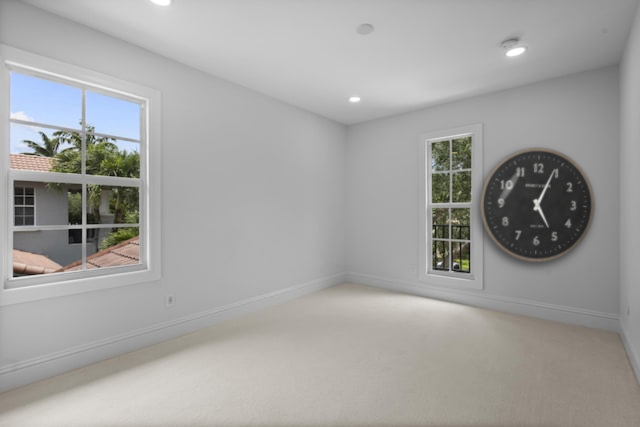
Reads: 5:04
